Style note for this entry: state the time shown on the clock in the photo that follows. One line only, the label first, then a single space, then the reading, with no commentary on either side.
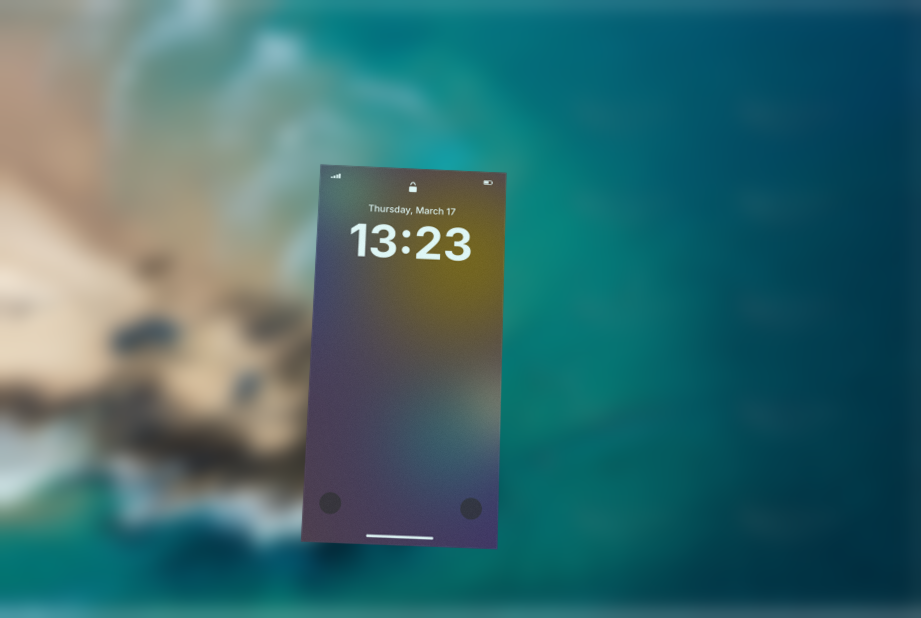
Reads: 13:23
